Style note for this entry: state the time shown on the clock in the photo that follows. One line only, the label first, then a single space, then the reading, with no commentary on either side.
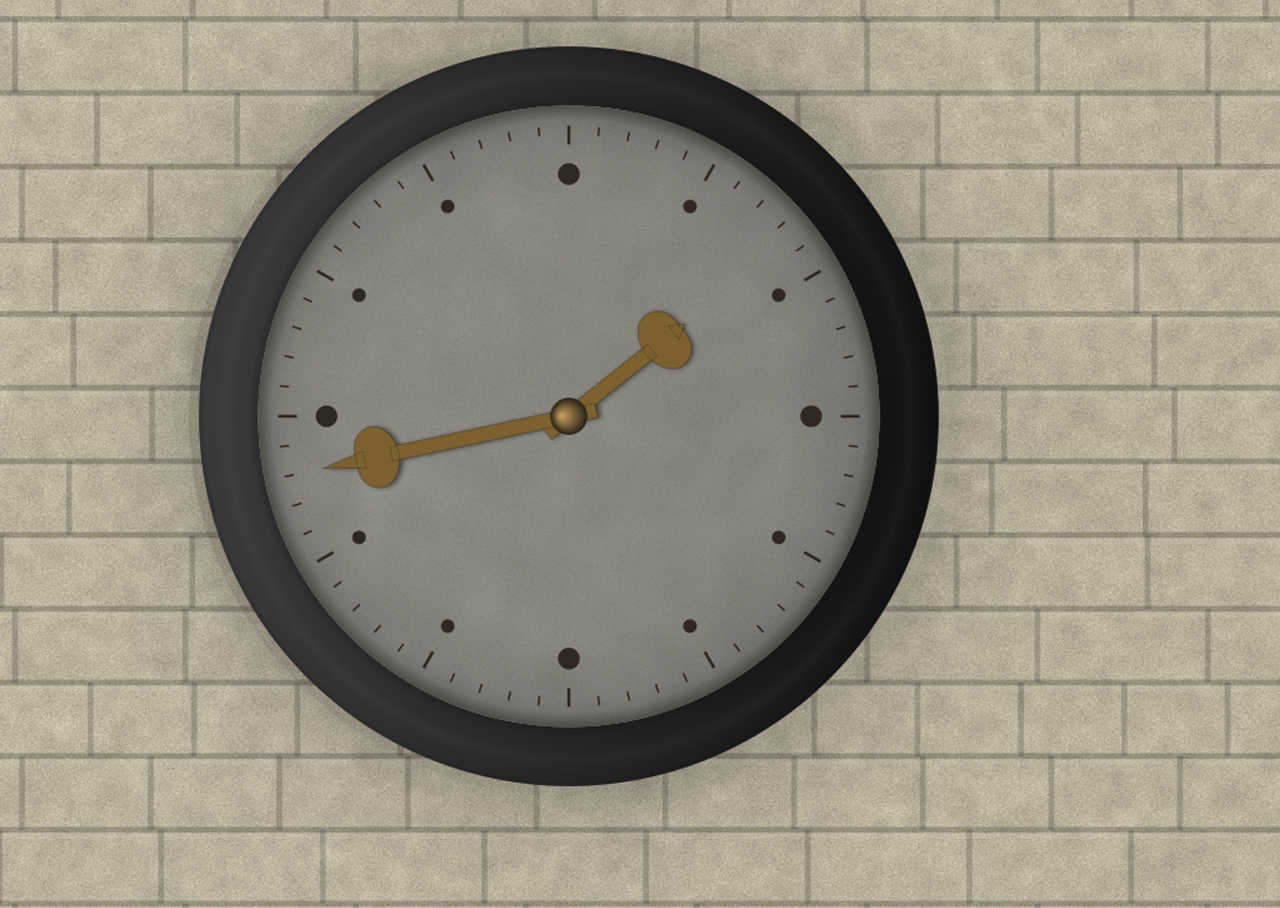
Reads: 1:43
